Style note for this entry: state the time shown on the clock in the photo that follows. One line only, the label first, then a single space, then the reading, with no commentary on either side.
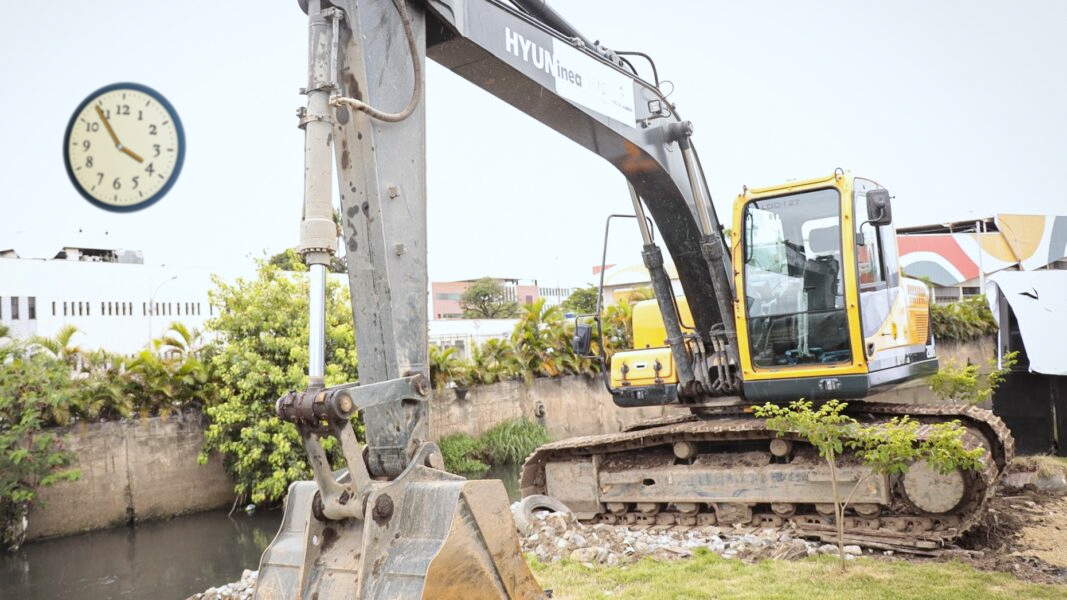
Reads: 3:54
